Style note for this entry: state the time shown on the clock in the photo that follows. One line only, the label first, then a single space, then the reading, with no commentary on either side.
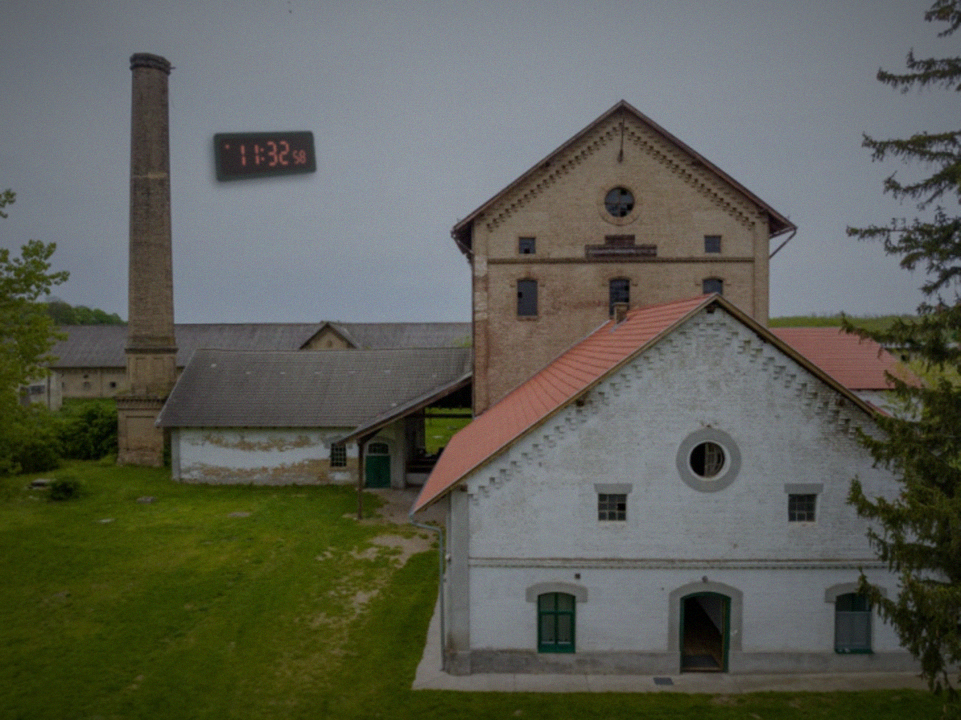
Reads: 11:32:58
